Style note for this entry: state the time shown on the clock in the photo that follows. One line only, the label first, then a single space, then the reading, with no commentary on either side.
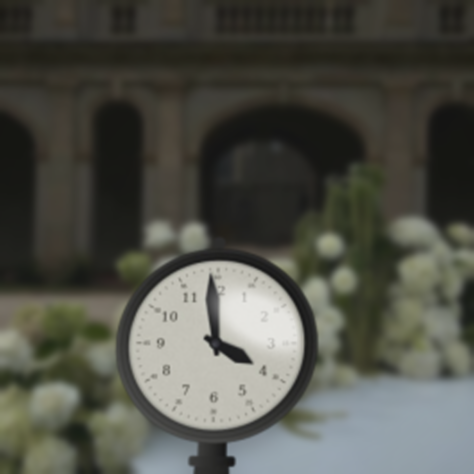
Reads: 3:59
